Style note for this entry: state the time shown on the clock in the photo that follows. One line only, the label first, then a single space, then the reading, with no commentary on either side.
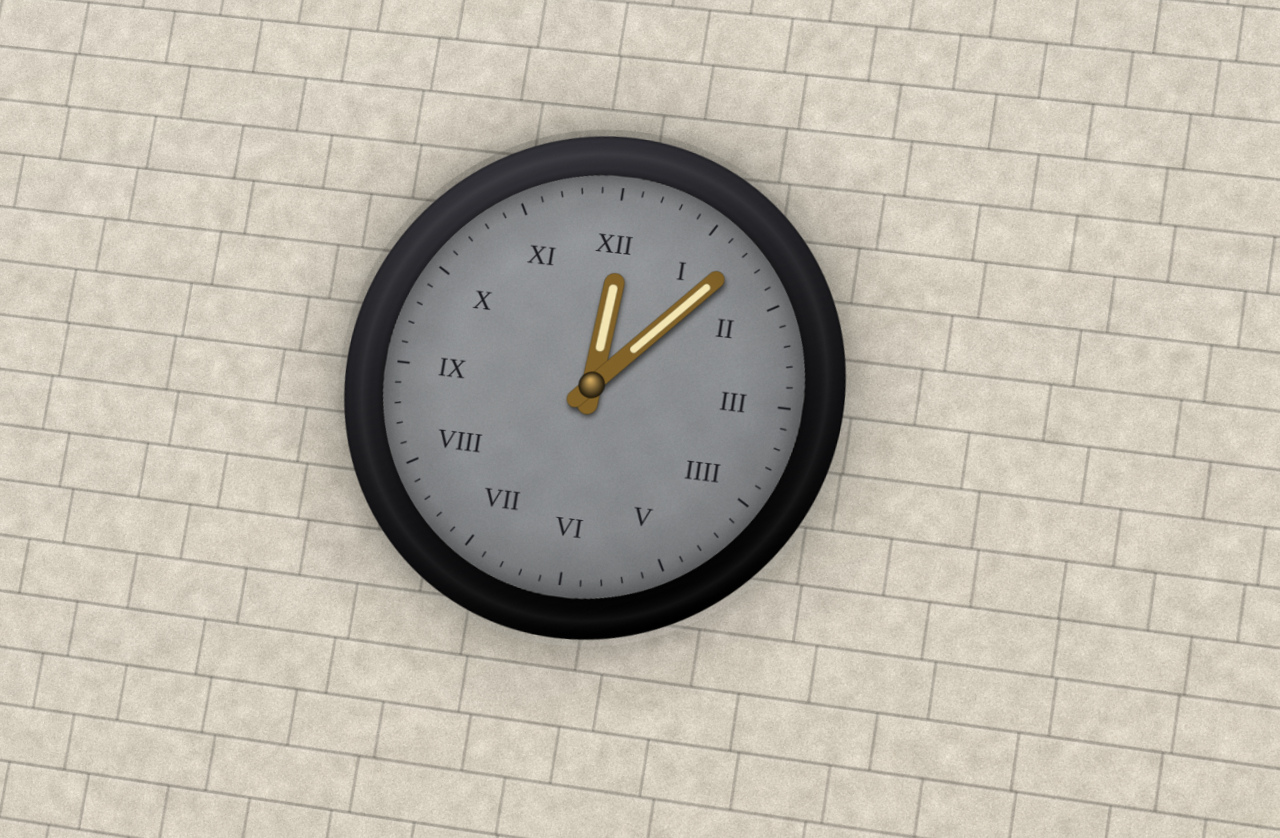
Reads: 12:07
